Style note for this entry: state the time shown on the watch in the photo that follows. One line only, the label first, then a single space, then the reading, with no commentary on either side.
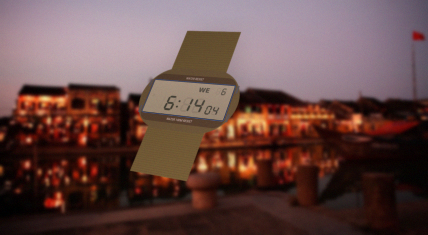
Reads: 6:14:04
